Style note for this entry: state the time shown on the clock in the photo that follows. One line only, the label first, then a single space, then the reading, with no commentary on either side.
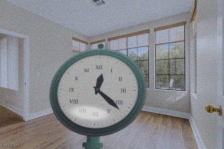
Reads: 12:22
